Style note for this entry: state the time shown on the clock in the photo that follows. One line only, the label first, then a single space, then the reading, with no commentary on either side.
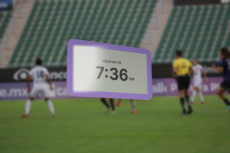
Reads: 7:36
